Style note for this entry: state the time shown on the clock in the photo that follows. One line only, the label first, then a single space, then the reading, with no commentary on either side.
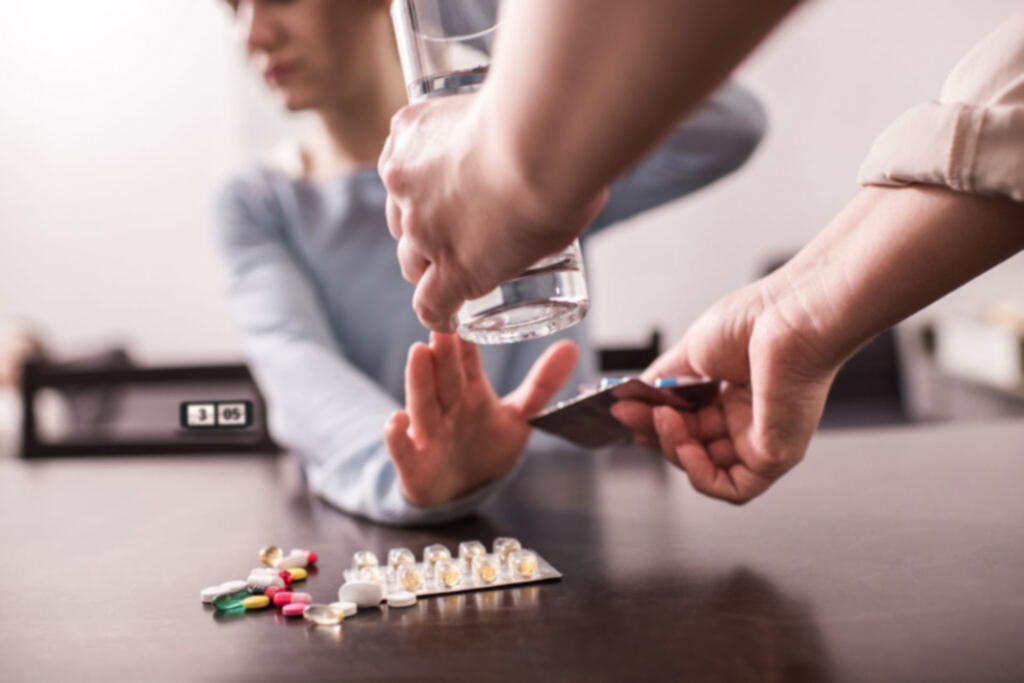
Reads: 3:05
